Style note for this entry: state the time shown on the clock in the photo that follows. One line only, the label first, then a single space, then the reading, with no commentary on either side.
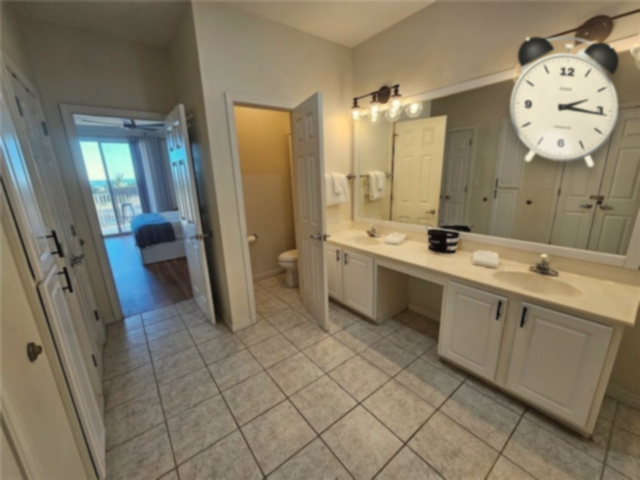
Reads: 2:16
